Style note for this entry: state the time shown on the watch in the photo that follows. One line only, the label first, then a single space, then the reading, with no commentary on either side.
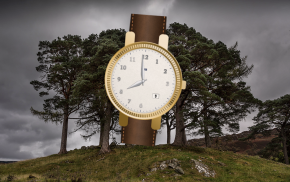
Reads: 7:59
